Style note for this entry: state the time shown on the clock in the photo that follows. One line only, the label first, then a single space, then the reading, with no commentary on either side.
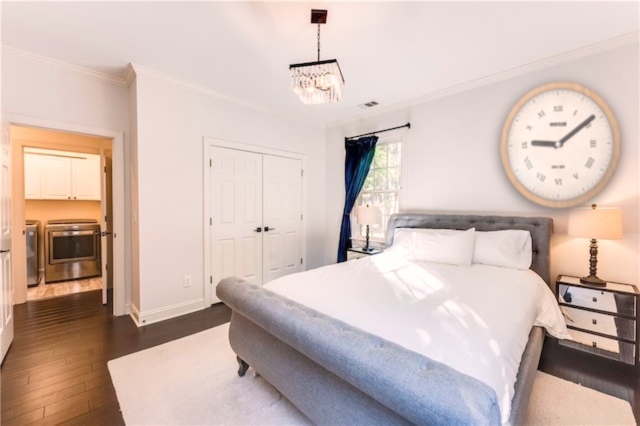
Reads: 9:09
